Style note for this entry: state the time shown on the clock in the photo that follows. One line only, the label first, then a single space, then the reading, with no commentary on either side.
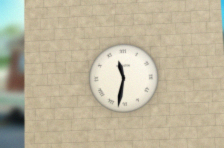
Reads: 11:32
